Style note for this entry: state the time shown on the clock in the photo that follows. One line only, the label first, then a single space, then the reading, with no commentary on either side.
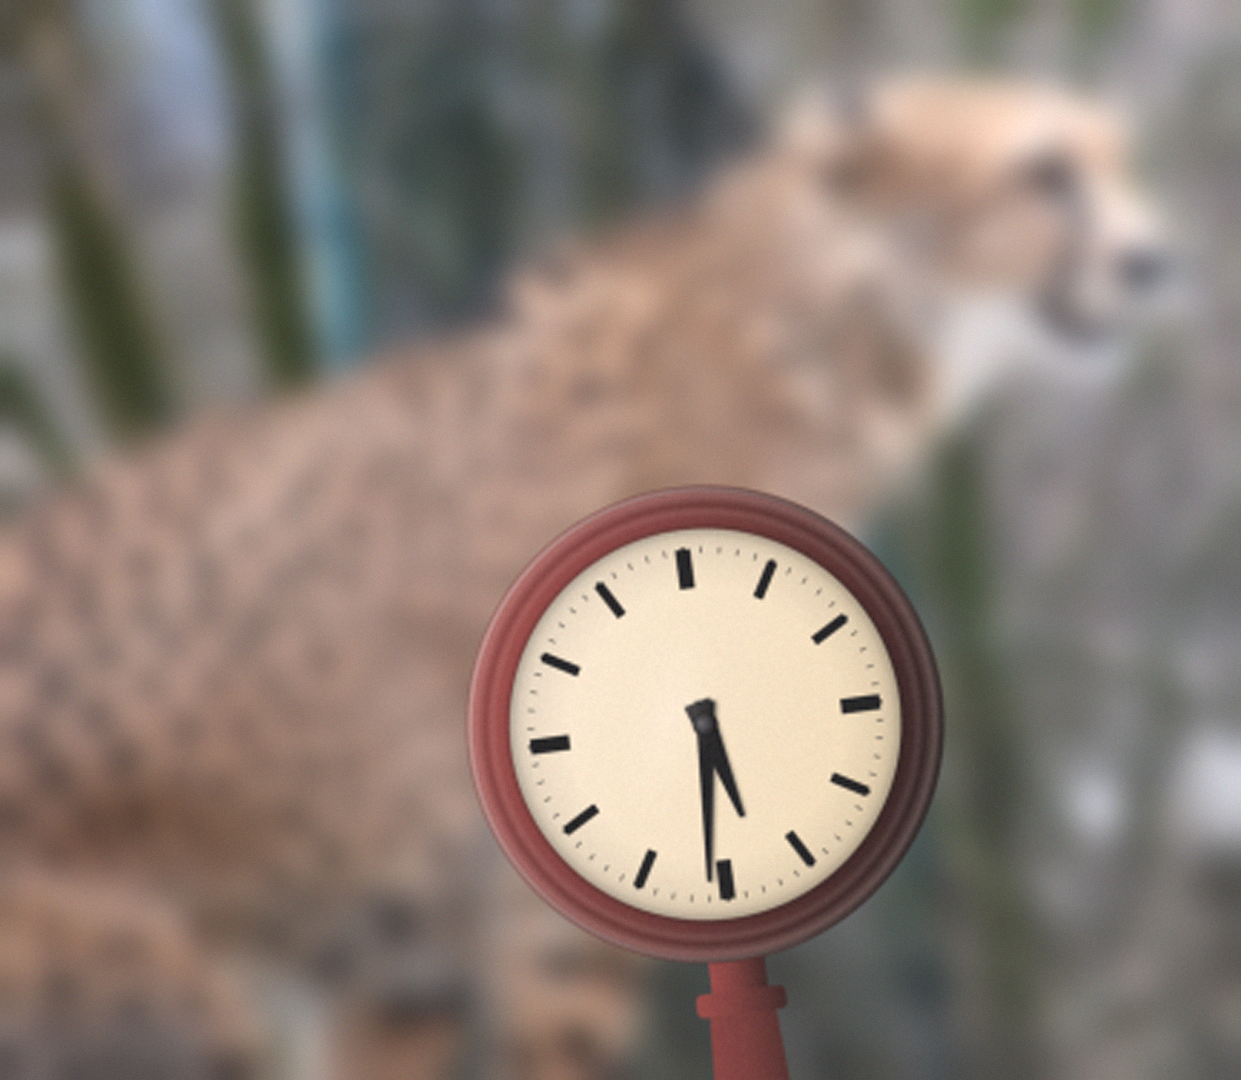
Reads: 5:31
